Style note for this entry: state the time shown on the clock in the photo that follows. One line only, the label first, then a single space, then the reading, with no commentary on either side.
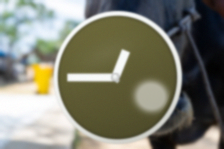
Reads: 12:45
